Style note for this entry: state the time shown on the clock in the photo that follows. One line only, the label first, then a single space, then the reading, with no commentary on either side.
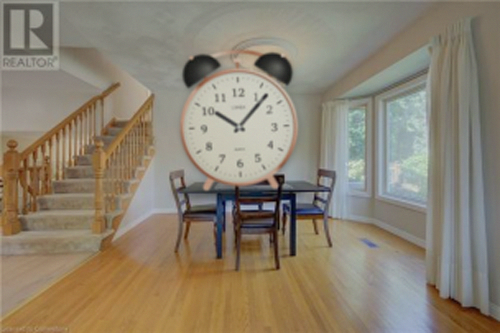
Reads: 10:07
